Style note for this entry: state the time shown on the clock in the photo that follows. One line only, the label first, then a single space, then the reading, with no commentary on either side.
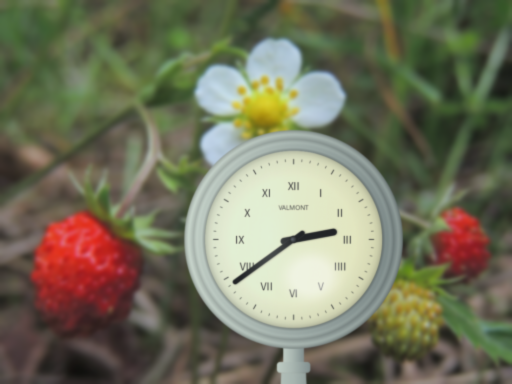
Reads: 2:39
